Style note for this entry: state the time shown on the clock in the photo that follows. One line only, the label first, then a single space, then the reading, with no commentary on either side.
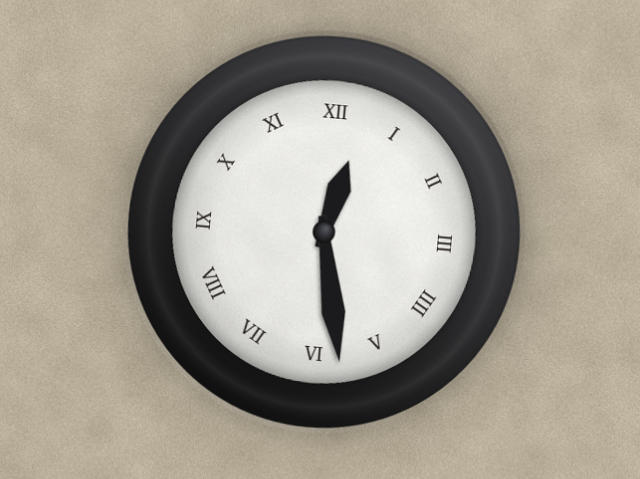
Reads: 12:28
